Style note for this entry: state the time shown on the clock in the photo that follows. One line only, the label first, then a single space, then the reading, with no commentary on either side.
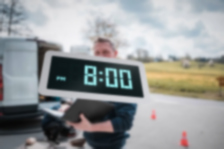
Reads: 8:00
